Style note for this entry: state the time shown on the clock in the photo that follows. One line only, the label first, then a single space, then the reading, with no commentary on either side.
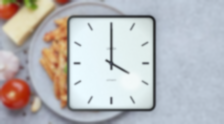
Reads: 4:00
